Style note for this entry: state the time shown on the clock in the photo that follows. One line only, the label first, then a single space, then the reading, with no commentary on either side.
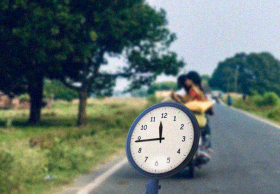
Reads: 11:44
